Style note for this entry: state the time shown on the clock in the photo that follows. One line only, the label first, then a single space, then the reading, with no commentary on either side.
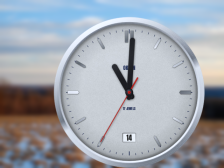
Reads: 11:00:35
